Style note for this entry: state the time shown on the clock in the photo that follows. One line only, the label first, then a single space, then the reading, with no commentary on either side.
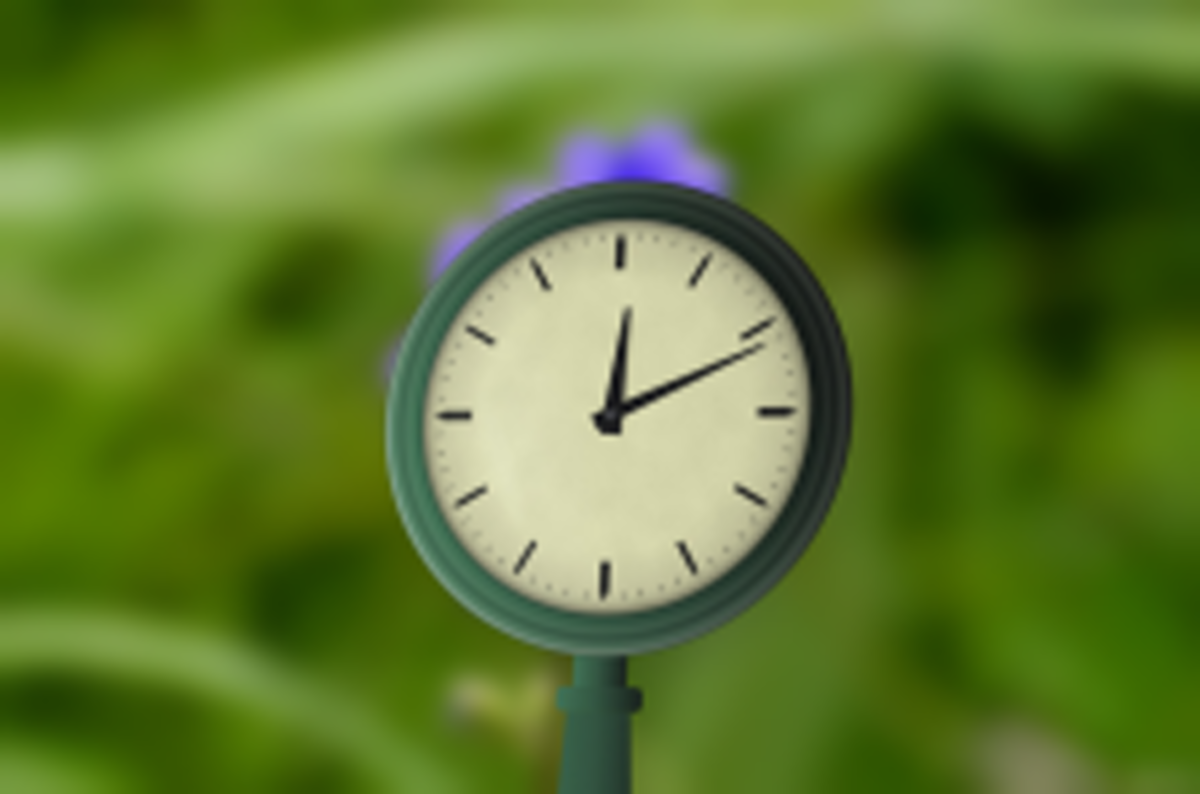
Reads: 12:11
